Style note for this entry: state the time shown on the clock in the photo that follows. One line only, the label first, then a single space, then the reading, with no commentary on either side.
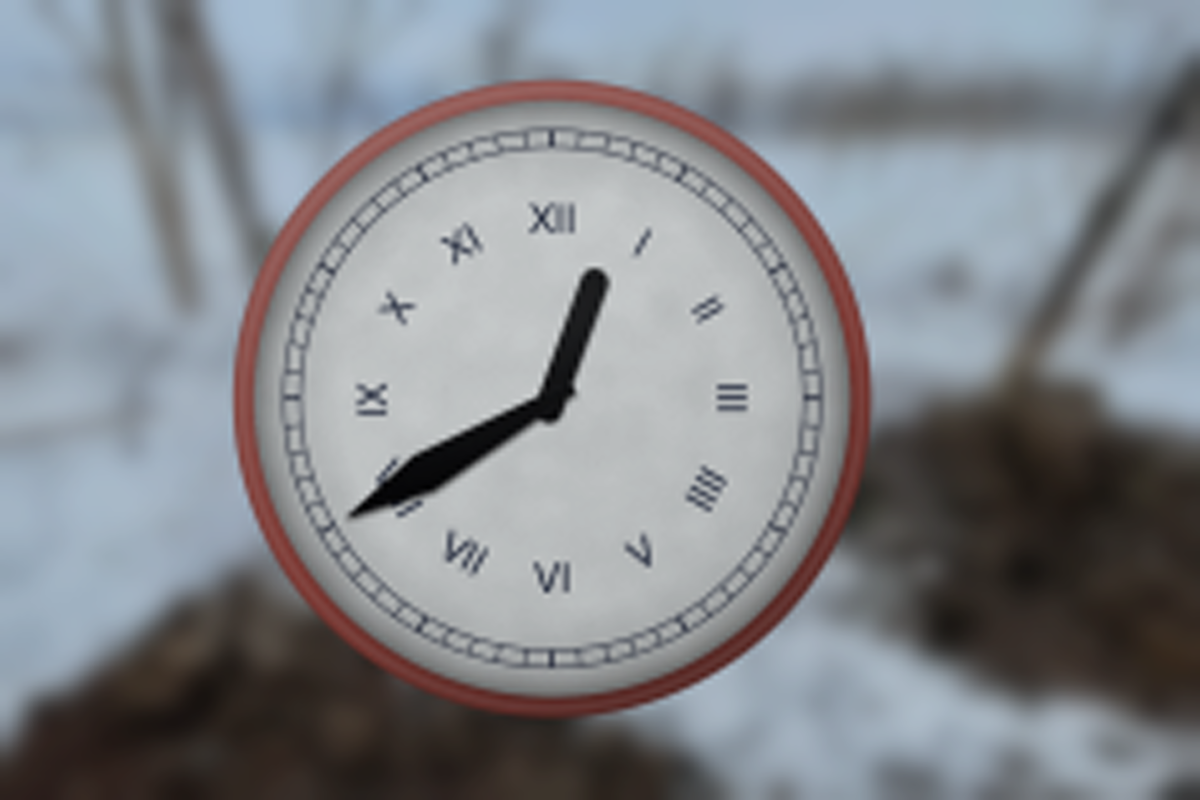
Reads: 12:40
